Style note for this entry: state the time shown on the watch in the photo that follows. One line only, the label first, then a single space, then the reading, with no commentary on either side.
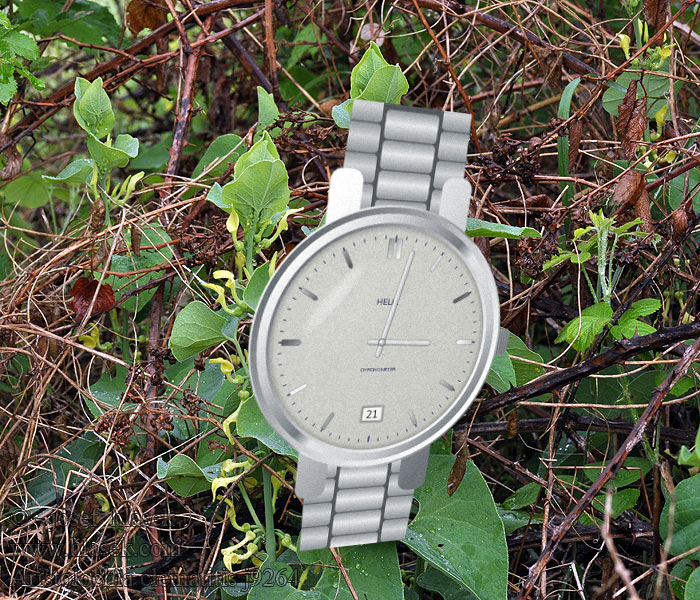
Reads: 3:02
